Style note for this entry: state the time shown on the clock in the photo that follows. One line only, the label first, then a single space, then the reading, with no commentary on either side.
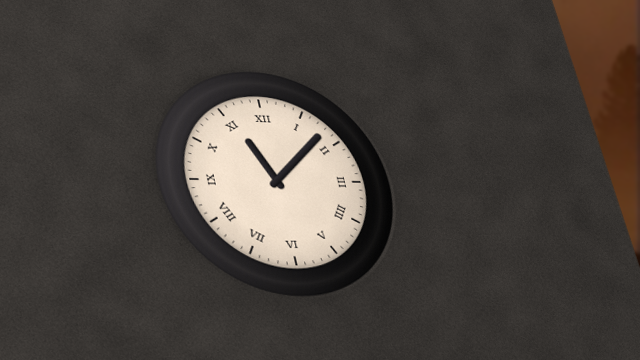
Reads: 11:08
